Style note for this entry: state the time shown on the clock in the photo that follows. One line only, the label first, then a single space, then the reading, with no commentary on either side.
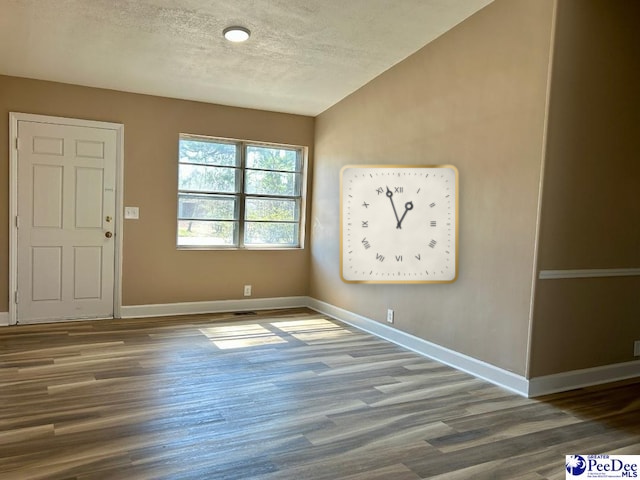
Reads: 12:57
